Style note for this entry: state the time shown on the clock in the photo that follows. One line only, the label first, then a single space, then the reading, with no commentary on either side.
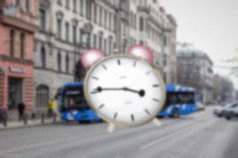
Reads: 3:46
